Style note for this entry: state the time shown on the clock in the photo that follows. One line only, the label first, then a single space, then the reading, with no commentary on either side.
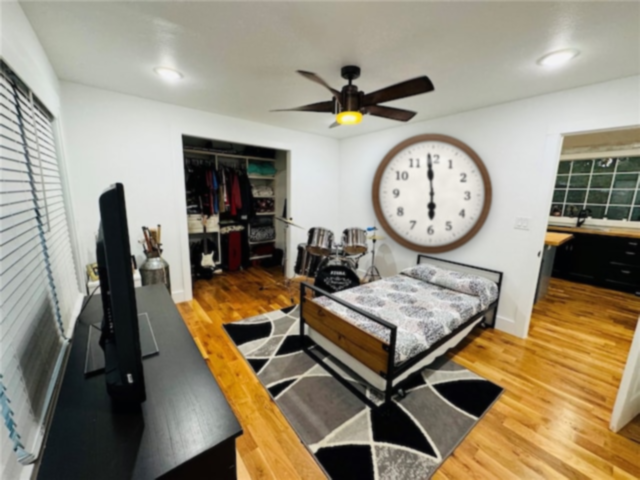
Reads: 5:59
